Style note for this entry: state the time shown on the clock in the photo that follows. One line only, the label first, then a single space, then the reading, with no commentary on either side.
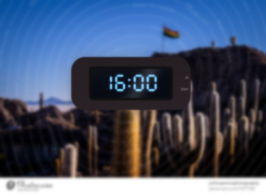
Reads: 16:00
